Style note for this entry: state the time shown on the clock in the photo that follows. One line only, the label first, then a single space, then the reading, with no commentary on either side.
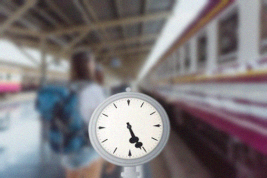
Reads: 5:26
